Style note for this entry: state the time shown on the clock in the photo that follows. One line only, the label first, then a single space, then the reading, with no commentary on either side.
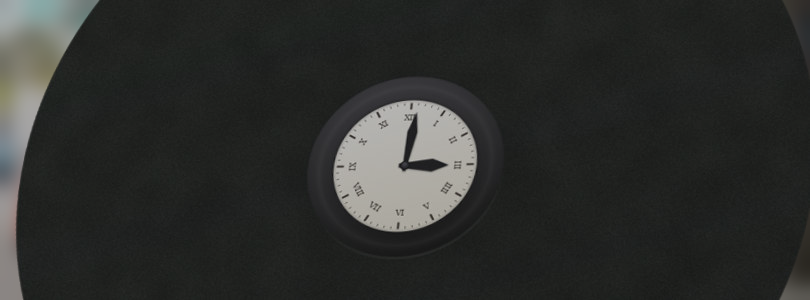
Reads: 3:01
